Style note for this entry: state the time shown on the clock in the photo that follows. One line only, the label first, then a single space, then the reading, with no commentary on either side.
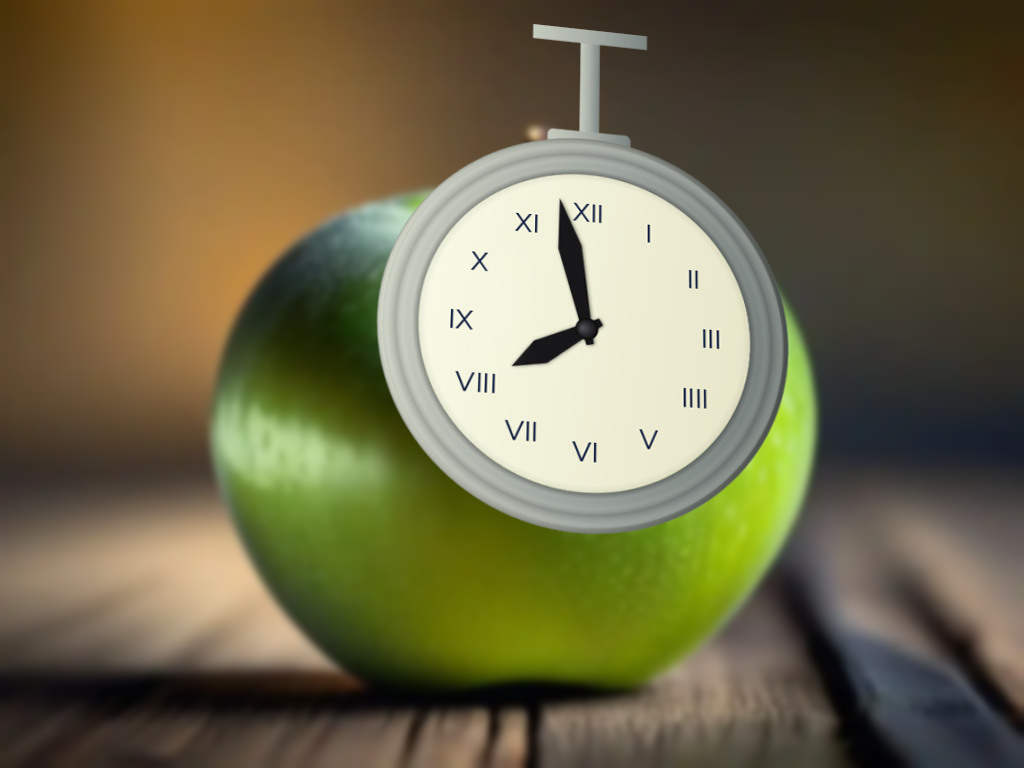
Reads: 7:58
